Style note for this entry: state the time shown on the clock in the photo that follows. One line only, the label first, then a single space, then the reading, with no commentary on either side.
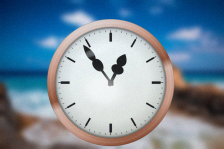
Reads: 12:54
